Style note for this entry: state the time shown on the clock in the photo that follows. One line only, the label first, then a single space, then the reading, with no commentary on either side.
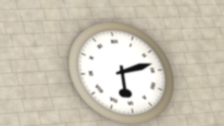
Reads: 6:13
